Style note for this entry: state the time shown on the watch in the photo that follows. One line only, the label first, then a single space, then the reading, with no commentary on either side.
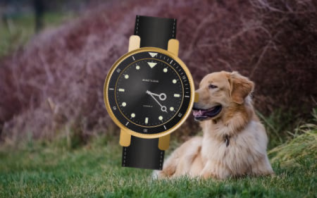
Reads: 3:22
